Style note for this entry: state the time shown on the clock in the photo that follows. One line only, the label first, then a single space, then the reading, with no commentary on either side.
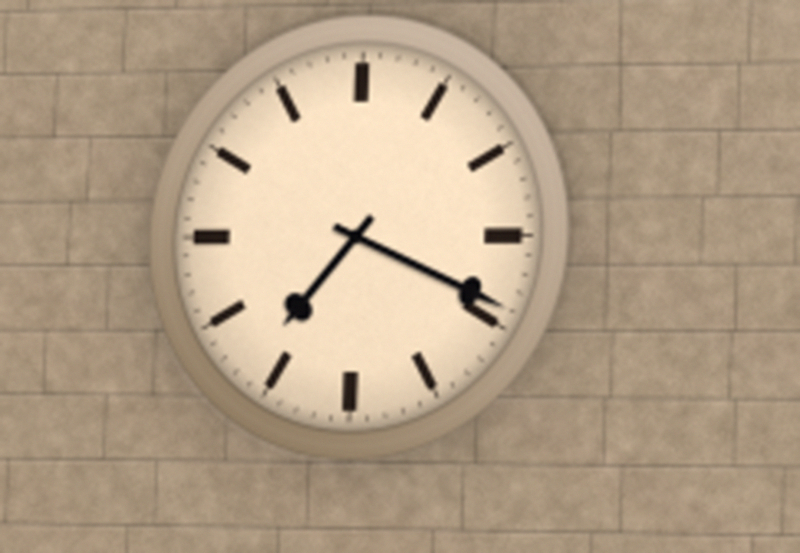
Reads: 7:19
